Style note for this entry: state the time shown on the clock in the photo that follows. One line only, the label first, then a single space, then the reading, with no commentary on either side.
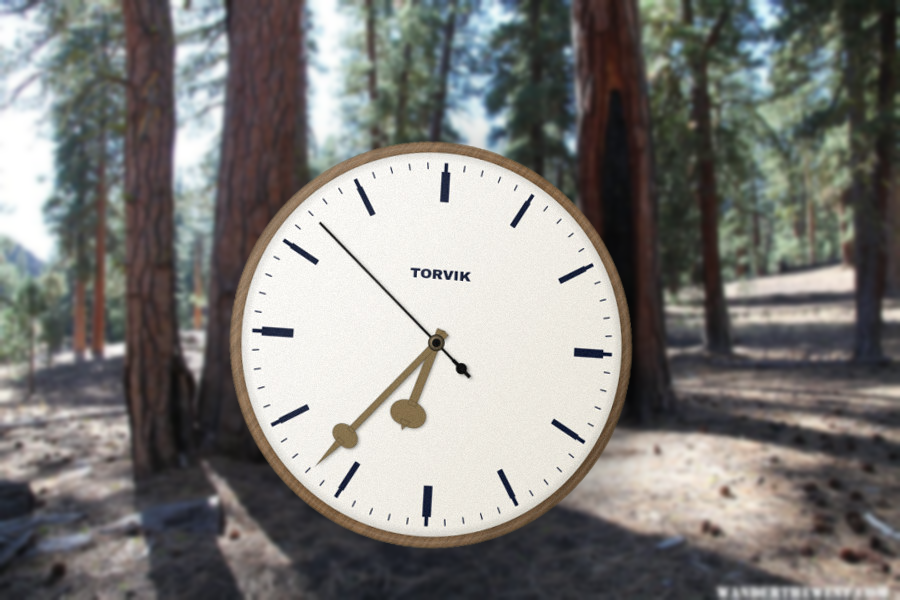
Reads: 6:36:52
